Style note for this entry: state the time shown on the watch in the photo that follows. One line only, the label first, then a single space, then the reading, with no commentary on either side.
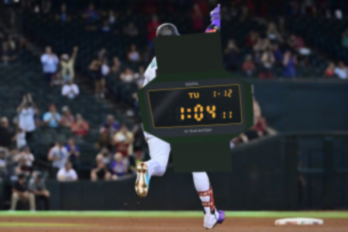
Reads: 1:04
